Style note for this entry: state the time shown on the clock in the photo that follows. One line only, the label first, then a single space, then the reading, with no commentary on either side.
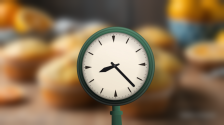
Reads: 8:23
